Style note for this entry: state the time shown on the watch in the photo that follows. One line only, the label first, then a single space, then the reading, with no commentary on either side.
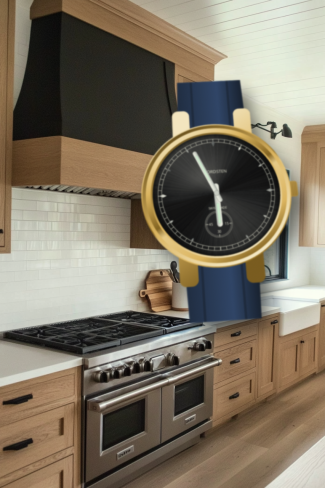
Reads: 5:56
